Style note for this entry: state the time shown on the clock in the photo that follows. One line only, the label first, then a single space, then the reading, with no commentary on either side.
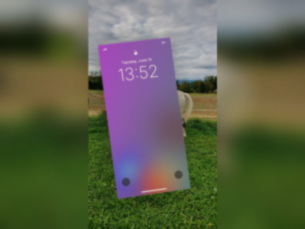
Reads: 13:52
